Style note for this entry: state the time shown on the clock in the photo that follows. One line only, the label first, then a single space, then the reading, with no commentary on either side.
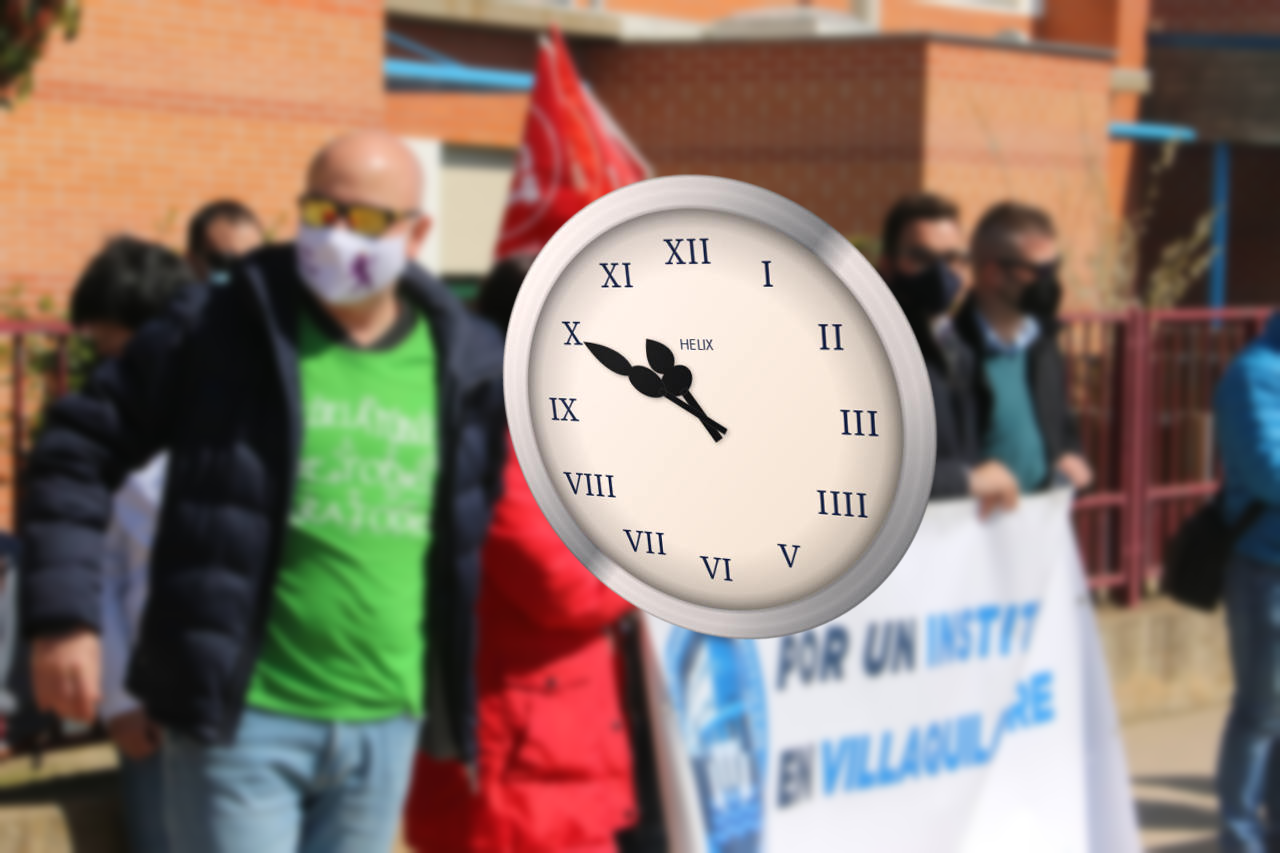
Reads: 10:50
